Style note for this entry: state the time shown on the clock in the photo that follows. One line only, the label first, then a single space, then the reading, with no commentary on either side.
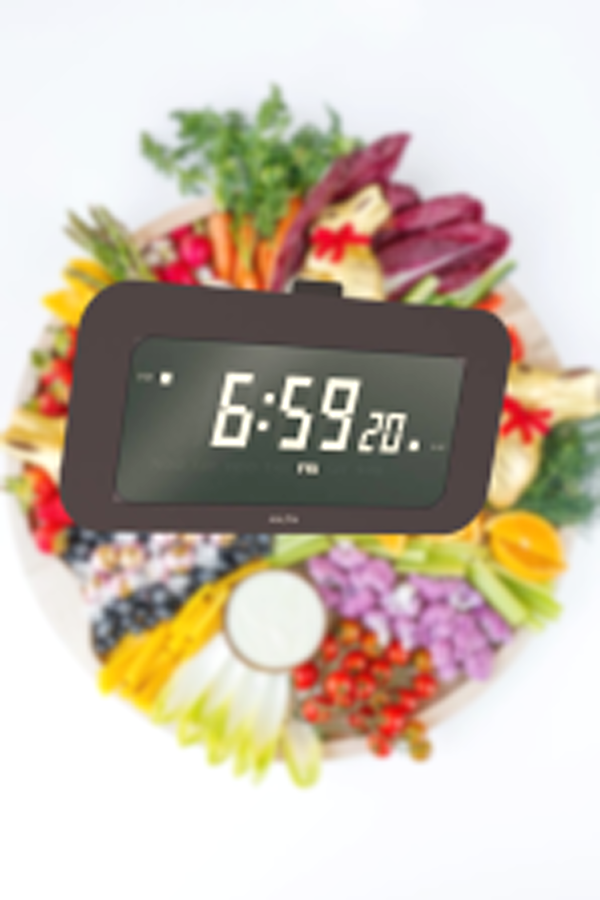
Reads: 6:59:20
